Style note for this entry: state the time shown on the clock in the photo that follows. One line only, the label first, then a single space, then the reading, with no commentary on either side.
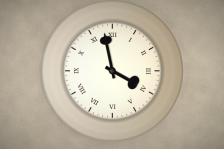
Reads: 3:58
